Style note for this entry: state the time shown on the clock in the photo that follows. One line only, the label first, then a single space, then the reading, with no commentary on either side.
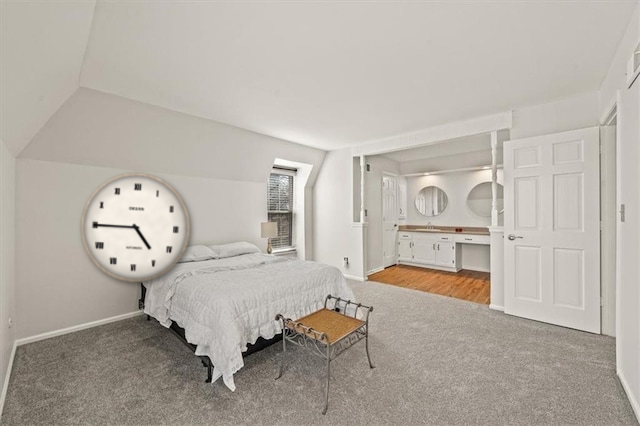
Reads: 4:45
